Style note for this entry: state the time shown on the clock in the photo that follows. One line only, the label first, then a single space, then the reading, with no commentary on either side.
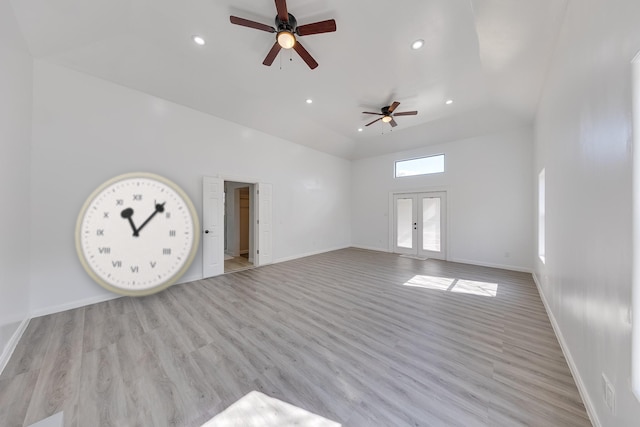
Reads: 11:07
